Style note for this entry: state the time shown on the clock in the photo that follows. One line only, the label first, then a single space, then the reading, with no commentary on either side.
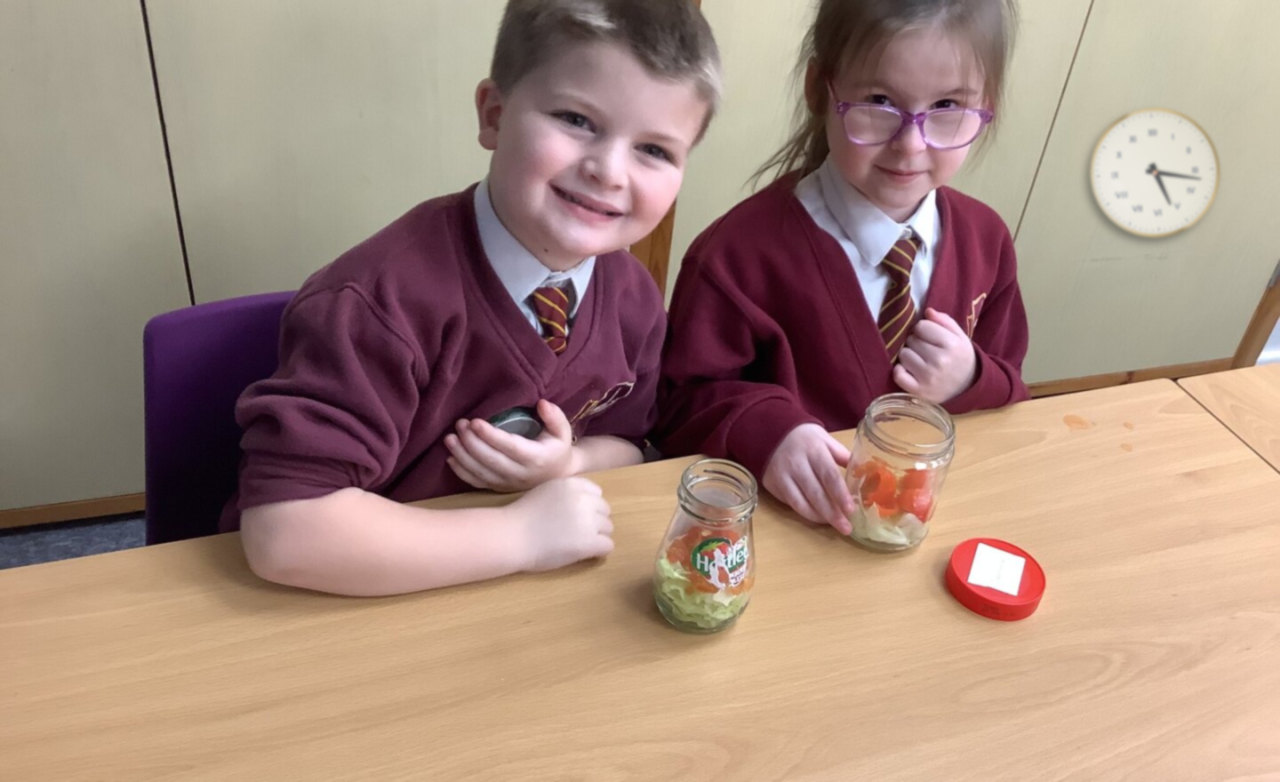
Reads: 5:17
